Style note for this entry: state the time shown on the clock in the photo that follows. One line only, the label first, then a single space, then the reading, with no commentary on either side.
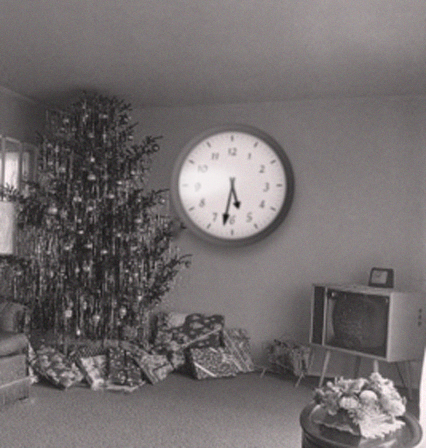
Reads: 5:32
